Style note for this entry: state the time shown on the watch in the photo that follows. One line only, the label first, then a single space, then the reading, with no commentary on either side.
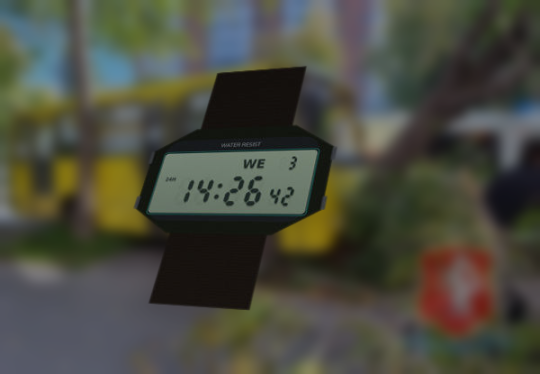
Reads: 14:26:42
